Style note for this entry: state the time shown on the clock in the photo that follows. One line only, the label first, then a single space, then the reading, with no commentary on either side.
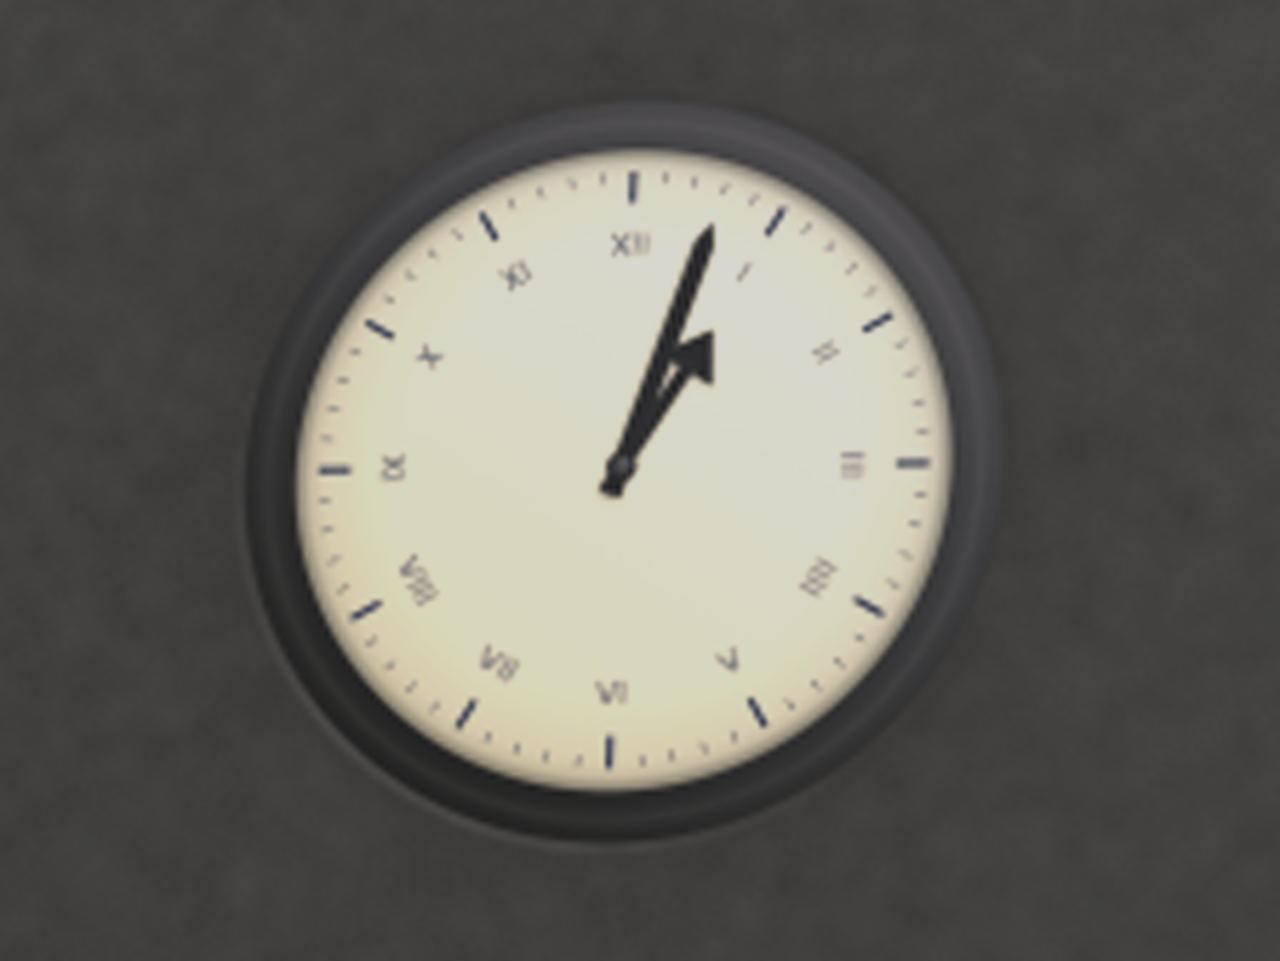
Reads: 1:03
